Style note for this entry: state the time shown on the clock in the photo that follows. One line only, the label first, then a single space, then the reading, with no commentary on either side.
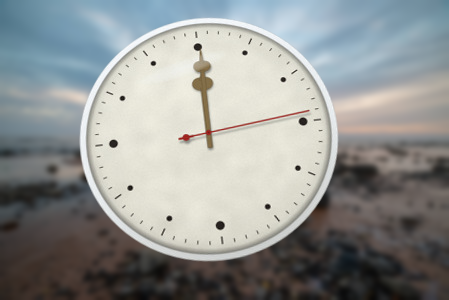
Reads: 12:00:14
